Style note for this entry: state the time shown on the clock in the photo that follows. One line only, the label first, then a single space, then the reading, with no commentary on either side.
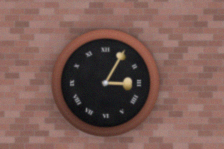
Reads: 3:05
